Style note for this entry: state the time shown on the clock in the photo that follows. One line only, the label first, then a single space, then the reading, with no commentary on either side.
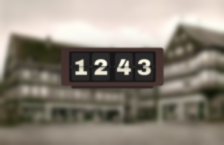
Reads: 12:43
